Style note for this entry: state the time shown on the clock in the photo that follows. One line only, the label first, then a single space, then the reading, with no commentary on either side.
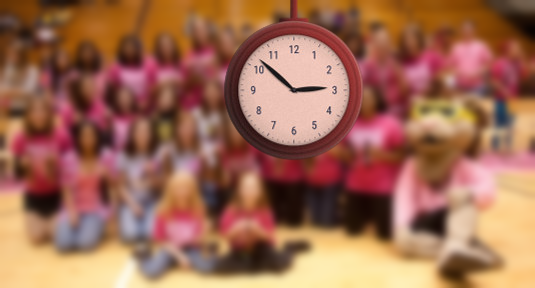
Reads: 2:52
